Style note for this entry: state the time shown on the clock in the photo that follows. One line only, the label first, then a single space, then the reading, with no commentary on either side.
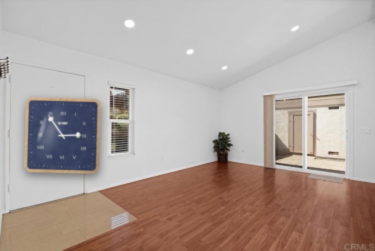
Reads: 2:54
